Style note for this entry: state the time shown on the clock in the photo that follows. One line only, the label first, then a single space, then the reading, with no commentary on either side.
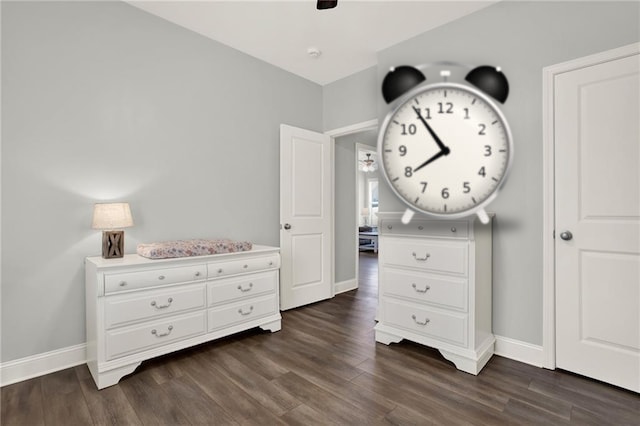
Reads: 7:54
